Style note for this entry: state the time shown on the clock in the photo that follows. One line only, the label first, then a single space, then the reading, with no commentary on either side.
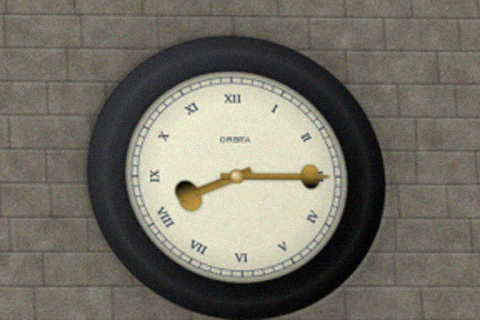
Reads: 8:15
